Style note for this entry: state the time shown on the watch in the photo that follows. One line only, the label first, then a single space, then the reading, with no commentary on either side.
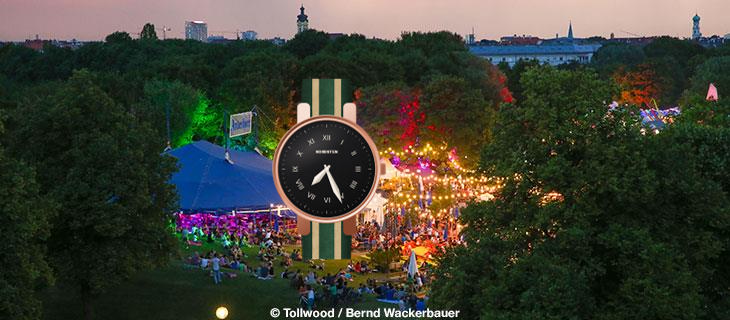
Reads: 7:26
